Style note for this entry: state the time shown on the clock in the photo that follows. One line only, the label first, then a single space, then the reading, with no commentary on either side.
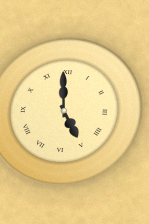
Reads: 4:59
